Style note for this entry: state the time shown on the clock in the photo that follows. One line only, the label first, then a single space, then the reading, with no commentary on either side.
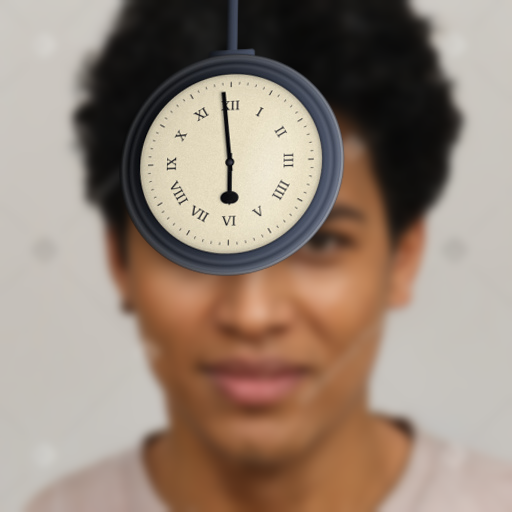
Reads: 5:59
